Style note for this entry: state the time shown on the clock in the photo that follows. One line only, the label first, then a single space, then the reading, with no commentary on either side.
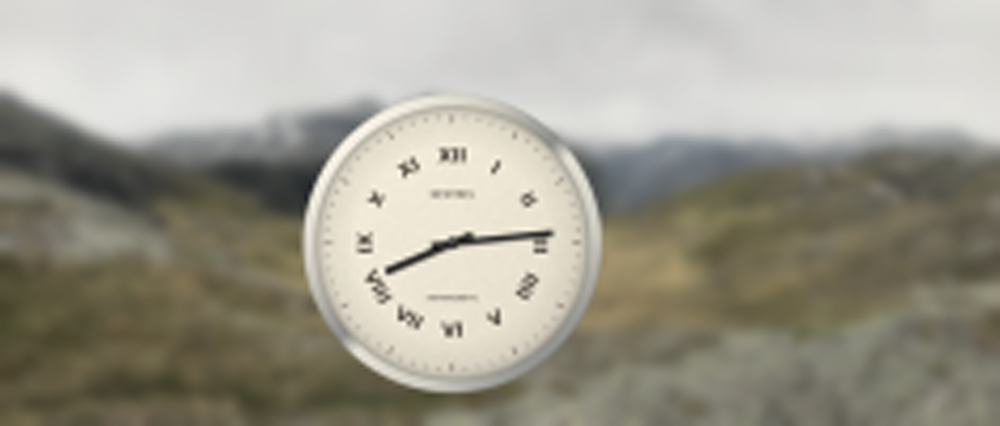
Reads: 8:14
